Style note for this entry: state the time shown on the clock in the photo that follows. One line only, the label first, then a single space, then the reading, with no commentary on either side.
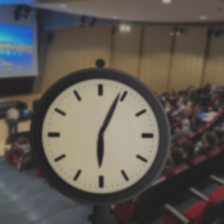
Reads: 6:04
